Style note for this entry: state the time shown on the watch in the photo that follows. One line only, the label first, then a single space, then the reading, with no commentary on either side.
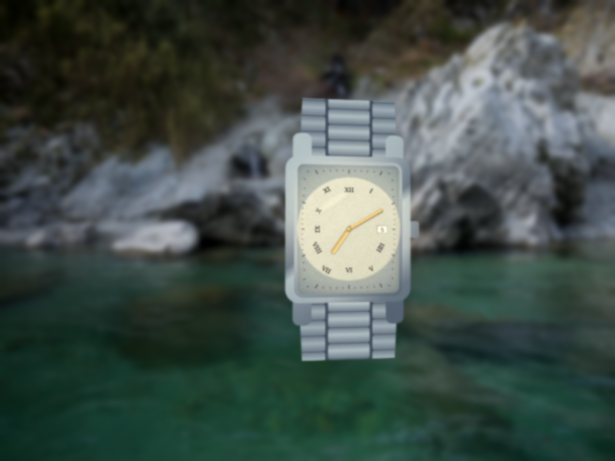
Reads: 7:10
